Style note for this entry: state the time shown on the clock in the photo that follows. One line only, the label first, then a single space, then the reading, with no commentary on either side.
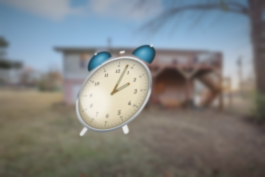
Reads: 2:03
